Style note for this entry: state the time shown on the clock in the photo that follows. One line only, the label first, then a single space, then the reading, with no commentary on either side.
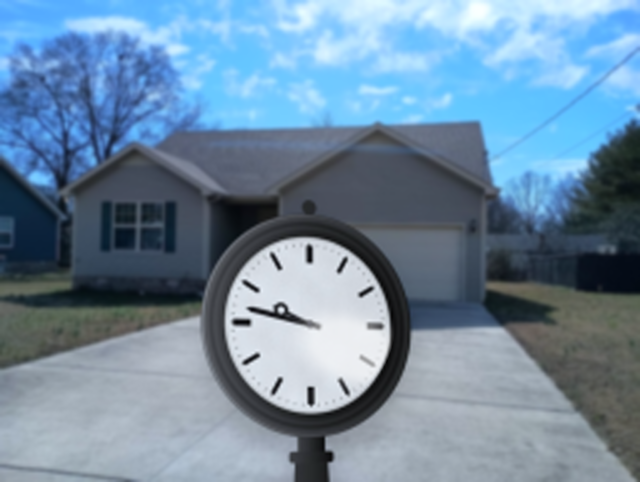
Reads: 9:47
